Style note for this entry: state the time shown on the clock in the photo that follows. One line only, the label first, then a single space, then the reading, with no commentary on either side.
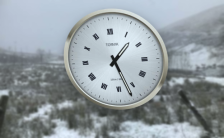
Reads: 1:27
